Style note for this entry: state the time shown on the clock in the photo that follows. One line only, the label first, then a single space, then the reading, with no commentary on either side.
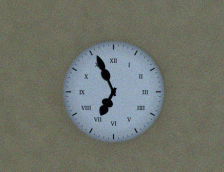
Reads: 6:56
